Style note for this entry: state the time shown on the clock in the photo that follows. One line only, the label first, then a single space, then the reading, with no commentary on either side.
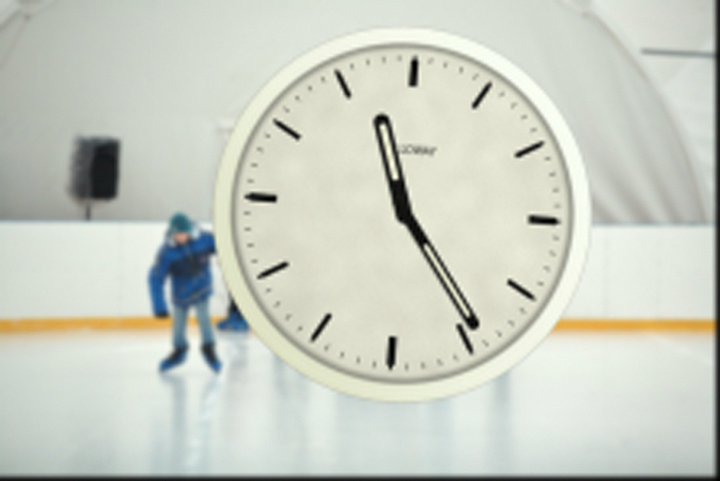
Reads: 11:24
